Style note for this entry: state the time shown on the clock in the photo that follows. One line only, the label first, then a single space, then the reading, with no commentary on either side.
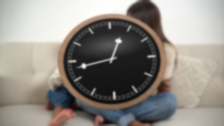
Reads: 12:43
